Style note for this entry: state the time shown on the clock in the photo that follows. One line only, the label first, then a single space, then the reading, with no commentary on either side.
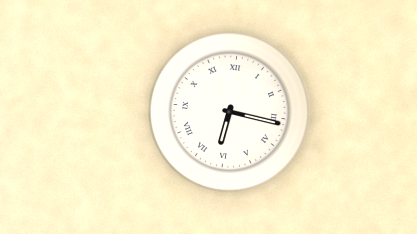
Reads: 6:16
